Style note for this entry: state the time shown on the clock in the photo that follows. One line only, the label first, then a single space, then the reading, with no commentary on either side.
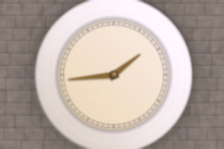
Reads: 1:44
